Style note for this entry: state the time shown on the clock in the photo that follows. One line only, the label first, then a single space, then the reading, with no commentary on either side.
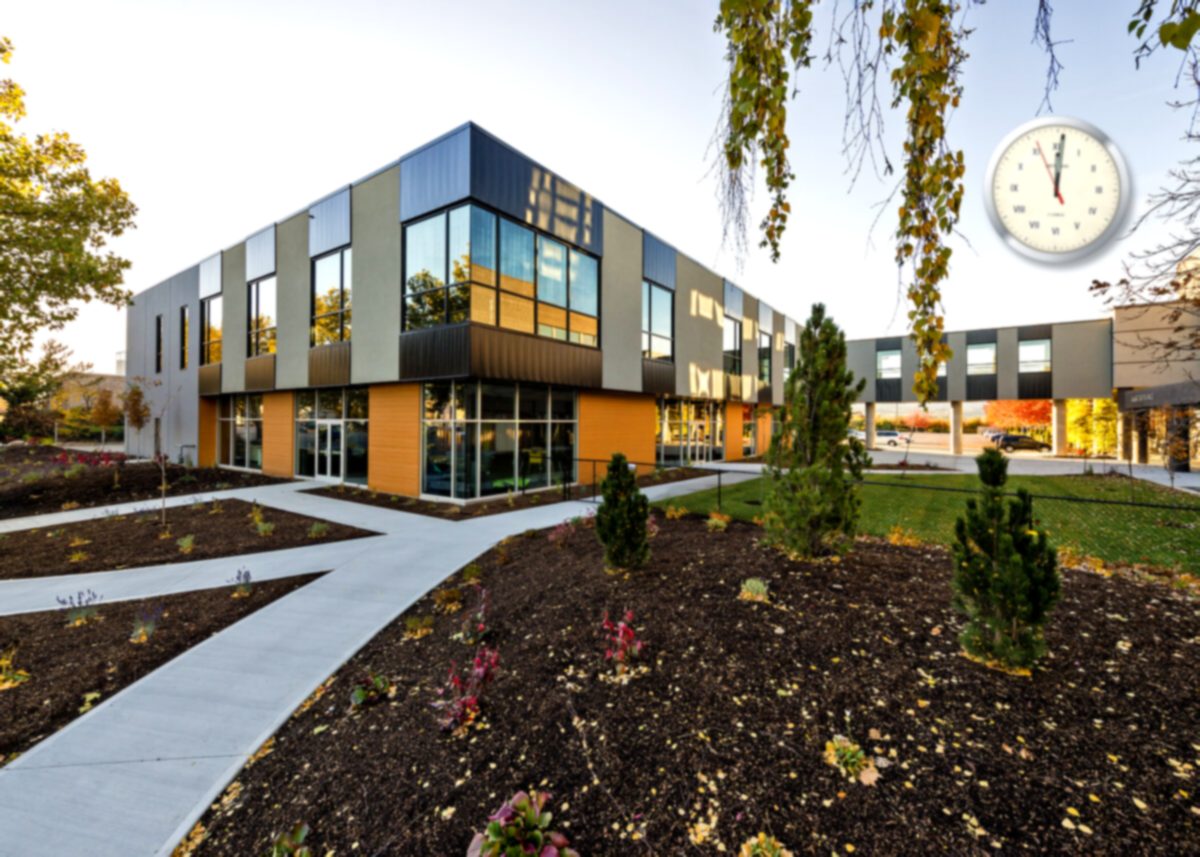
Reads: 12:00:56
